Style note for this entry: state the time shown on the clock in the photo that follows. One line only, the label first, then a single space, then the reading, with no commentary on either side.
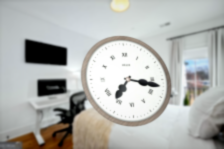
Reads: 7:17
